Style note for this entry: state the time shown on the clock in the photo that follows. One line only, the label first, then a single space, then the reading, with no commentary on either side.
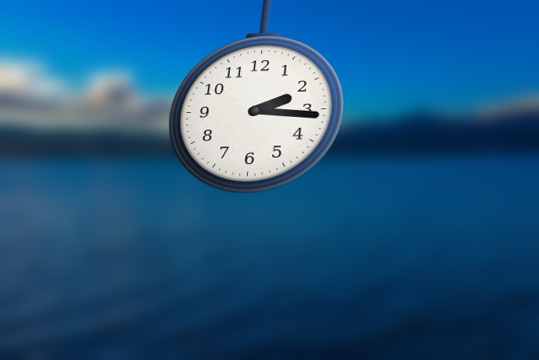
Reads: 2:16
